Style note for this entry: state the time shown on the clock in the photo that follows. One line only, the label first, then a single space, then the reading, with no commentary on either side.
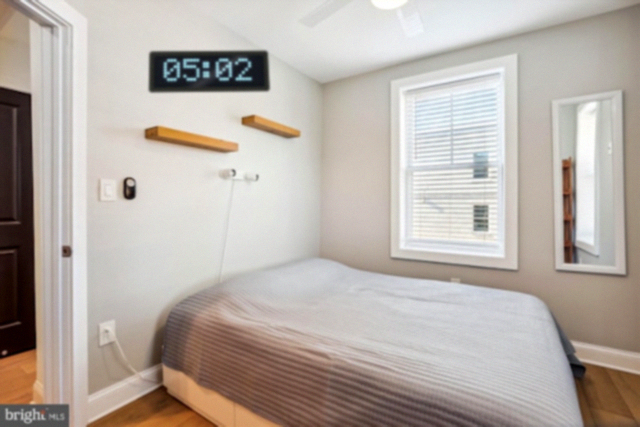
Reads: 5:02
